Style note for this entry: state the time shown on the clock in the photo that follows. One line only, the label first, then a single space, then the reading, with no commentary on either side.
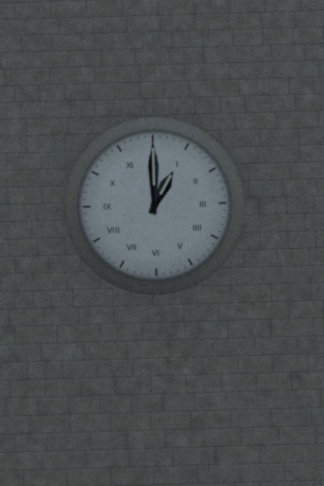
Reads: 1:00
